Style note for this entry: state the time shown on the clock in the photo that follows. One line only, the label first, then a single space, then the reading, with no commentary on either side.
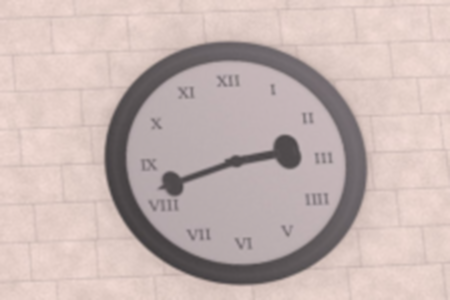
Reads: 2:42
